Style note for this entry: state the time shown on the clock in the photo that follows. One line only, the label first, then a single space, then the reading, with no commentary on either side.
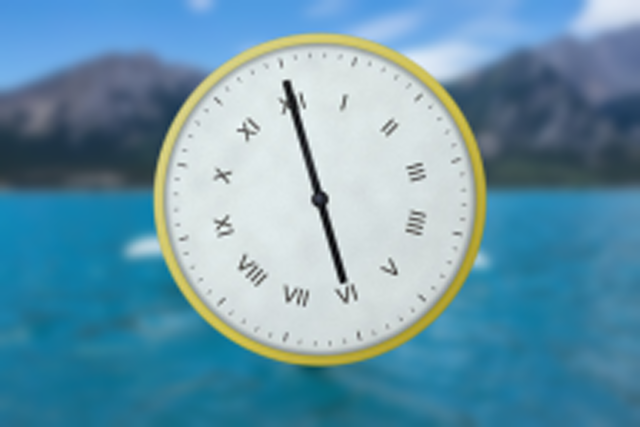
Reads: 6:00
